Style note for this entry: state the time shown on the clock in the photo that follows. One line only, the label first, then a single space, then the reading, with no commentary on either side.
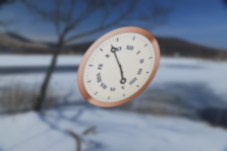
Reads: 4:53
